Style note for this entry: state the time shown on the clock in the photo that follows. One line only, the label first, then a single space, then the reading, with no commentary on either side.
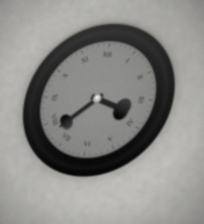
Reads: 3:38
